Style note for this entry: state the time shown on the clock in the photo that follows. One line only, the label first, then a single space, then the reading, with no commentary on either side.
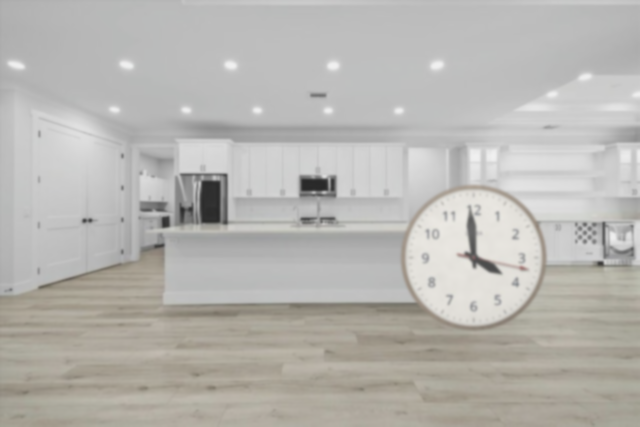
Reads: 3:59:17
